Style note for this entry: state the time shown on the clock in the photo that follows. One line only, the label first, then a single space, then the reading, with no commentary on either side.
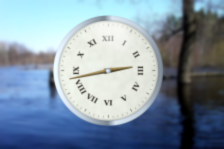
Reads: 2:43
